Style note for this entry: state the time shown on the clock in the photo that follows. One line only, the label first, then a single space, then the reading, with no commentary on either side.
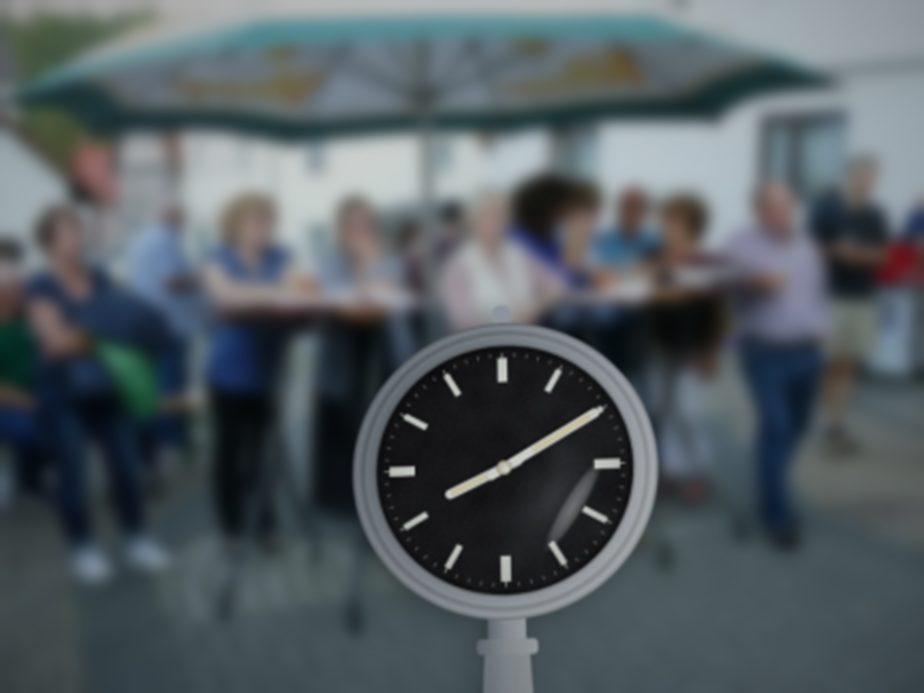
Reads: 8:10
